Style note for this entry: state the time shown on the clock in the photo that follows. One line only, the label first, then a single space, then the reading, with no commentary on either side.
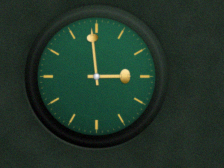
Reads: 2:59
